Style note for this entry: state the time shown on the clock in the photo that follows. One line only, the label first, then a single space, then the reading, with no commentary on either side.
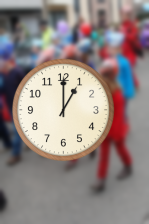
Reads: 1:00
